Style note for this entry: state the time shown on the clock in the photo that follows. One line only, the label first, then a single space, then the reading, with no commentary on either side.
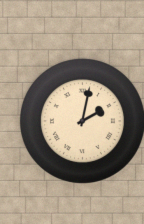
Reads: 2:02
